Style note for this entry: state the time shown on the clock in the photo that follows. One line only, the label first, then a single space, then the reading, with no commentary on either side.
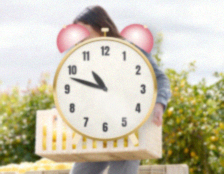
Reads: 10:48
